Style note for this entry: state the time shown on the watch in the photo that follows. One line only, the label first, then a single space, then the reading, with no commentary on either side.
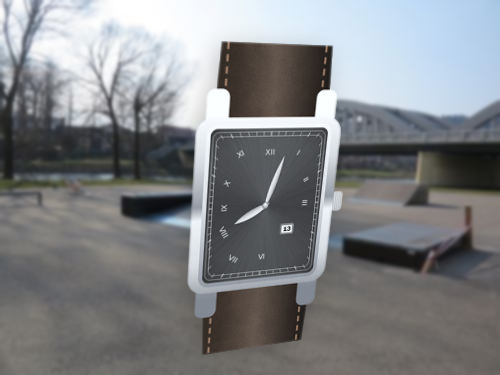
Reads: 8:03
